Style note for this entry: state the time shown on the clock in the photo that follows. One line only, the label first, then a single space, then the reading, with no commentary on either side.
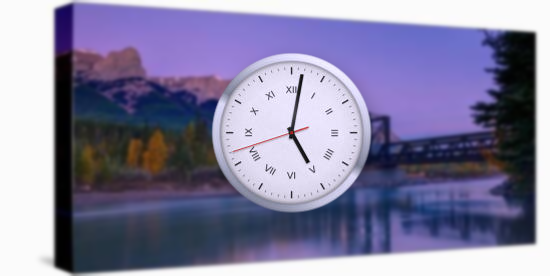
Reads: 5:01:42
